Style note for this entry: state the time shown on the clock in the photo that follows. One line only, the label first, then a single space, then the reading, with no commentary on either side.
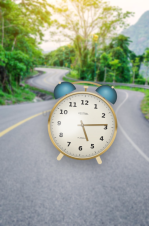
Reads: 5:14
